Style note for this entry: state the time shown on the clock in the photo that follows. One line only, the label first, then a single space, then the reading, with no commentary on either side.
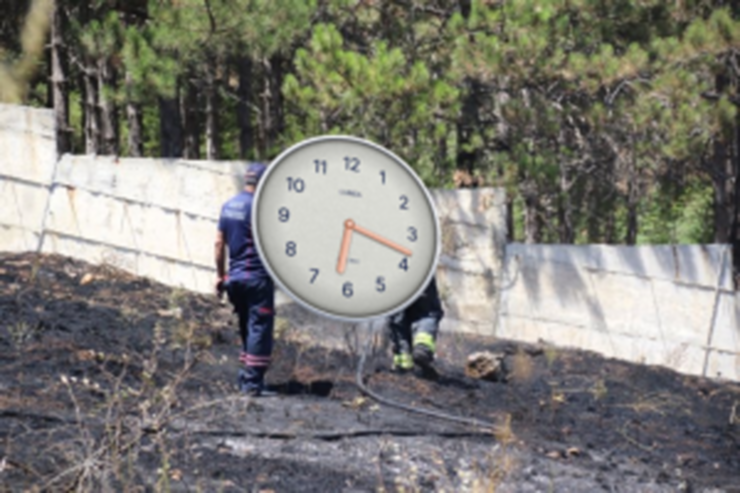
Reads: 6:18
